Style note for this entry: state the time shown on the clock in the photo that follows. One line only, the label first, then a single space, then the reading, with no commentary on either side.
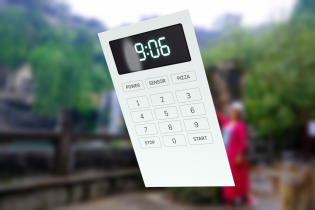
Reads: 9:06
